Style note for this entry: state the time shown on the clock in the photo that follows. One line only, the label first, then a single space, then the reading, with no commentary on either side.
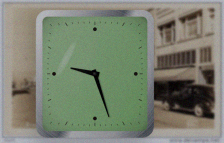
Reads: 9:27
